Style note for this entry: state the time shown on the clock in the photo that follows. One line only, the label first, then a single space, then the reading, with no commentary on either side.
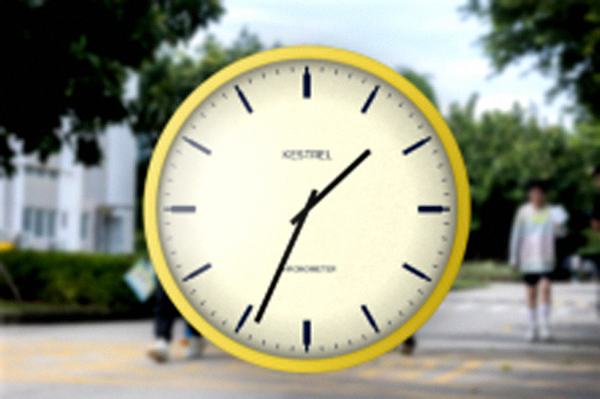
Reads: 1:34
